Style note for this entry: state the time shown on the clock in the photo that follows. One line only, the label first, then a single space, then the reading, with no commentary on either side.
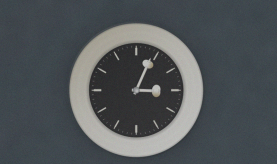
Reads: 3:04
